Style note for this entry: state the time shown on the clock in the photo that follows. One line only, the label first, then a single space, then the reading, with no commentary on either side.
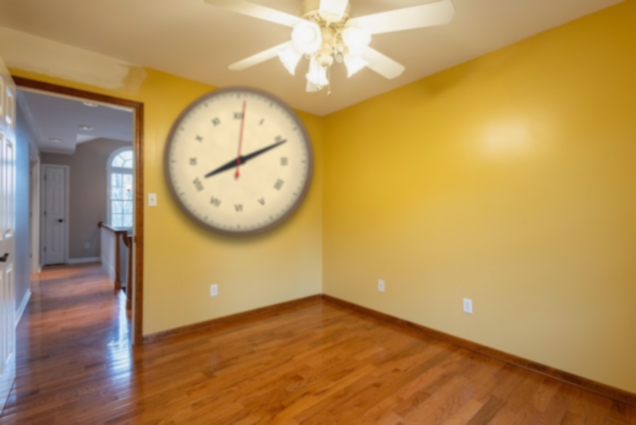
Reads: 8:11:01
